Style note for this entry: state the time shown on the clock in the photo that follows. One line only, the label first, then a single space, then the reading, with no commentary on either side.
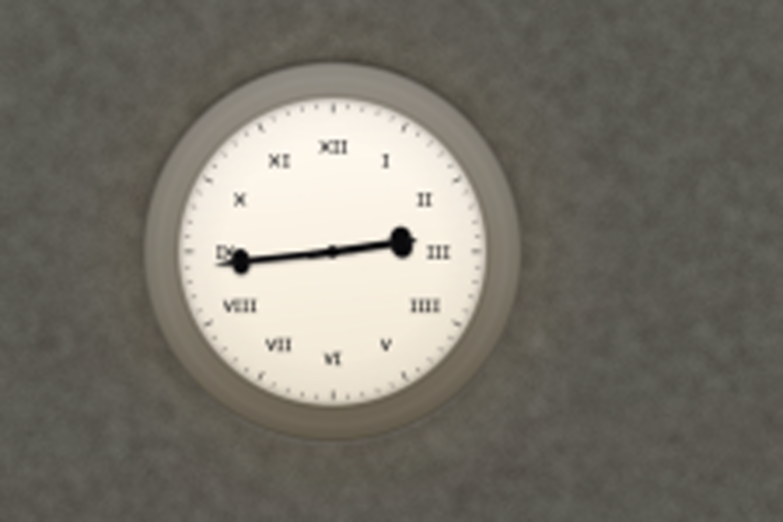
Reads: 2:44
